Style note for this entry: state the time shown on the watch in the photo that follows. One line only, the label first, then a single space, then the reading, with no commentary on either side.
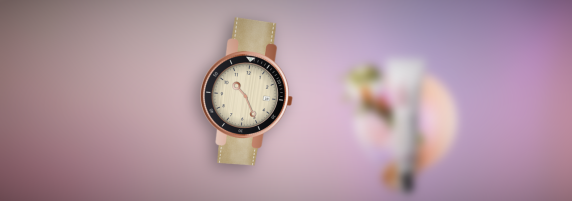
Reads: 10:25
